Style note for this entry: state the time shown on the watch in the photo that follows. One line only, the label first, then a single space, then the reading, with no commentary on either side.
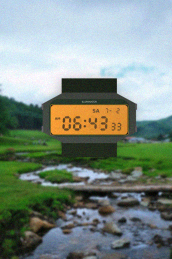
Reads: 6:43:33
